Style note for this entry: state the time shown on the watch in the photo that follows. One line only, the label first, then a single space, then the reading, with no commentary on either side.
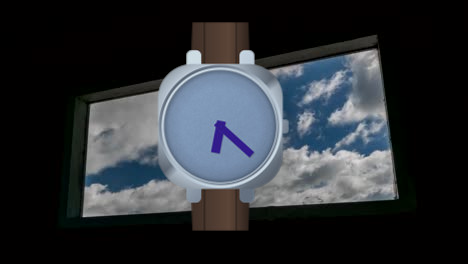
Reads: 6:22
